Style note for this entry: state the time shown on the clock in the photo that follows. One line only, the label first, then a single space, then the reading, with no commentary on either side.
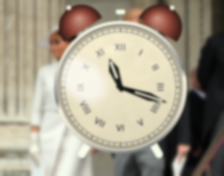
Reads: 11:18
